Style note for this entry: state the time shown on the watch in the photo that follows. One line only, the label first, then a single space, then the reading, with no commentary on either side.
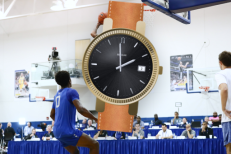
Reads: 1:59
